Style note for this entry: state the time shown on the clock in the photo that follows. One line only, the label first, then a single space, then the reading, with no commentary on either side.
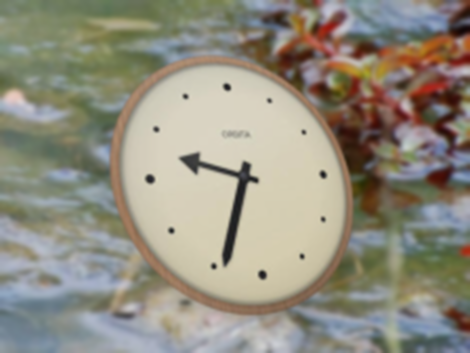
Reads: 9:34
